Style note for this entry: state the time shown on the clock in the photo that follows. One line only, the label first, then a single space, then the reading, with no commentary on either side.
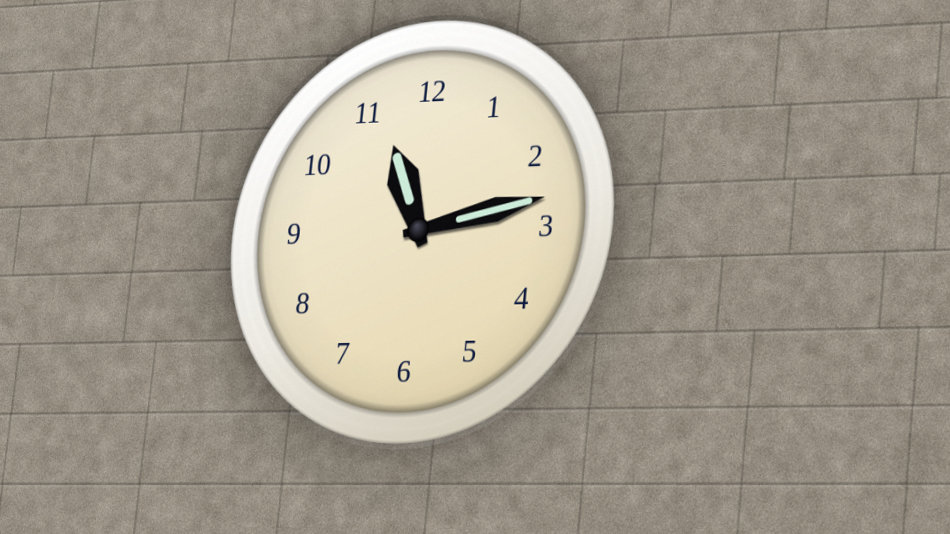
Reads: 11:13
